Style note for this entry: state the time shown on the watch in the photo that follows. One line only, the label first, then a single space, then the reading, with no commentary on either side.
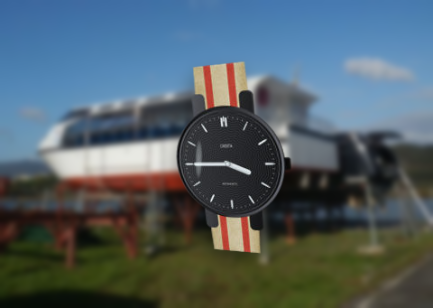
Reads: 3:45
